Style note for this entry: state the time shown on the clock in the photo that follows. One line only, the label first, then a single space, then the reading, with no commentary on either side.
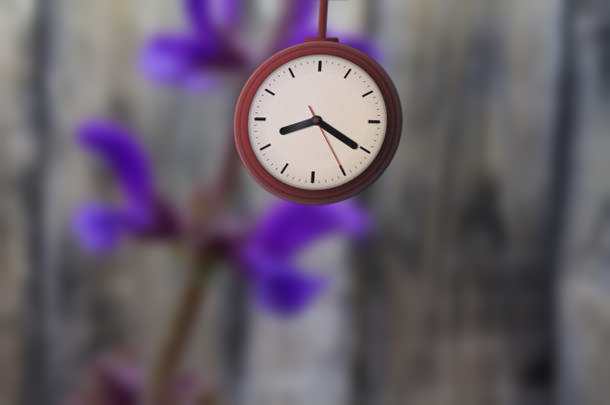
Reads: 8:20:25
